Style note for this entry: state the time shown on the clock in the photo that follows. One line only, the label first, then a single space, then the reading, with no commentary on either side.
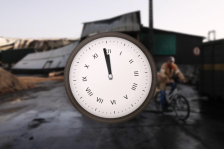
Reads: 11:59
